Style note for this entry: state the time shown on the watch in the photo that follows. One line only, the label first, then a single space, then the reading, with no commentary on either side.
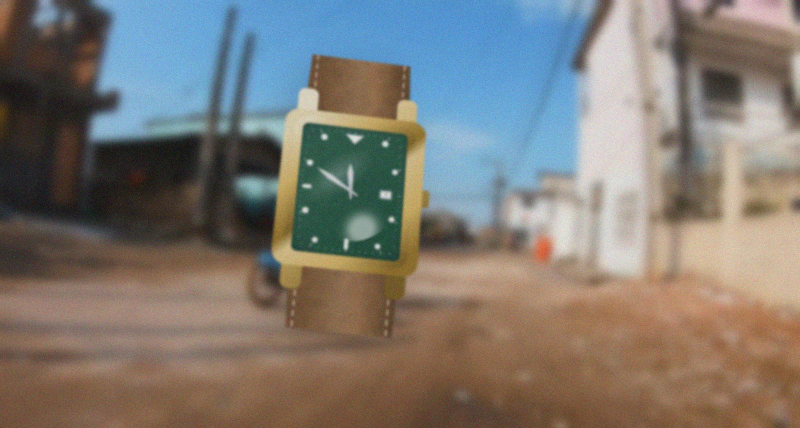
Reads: 11:50
